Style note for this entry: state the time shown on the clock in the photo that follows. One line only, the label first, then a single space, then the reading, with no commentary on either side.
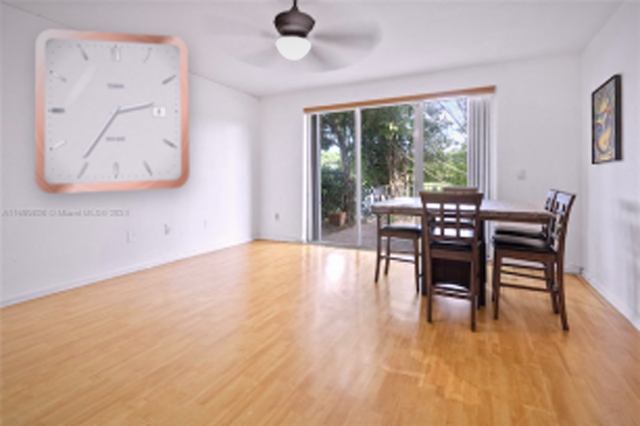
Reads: 2:36
